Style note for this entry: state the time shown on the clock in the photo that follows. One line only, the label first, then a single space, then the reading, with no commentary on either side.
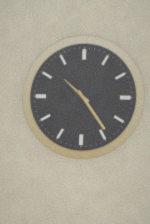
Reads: 10:24
